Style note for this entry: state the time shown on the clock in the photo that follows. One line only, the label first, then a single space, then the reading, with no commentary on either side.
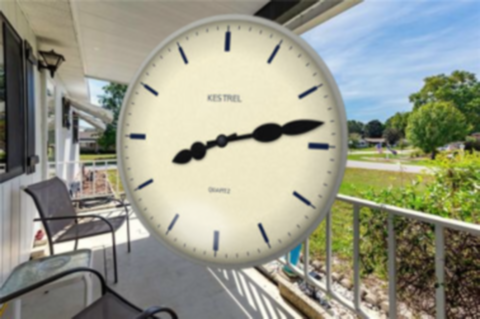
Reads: 8:13
